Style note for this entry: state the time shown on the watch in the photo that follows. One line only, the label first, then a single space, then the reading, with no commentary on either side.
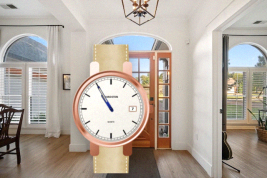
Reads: 10:55
